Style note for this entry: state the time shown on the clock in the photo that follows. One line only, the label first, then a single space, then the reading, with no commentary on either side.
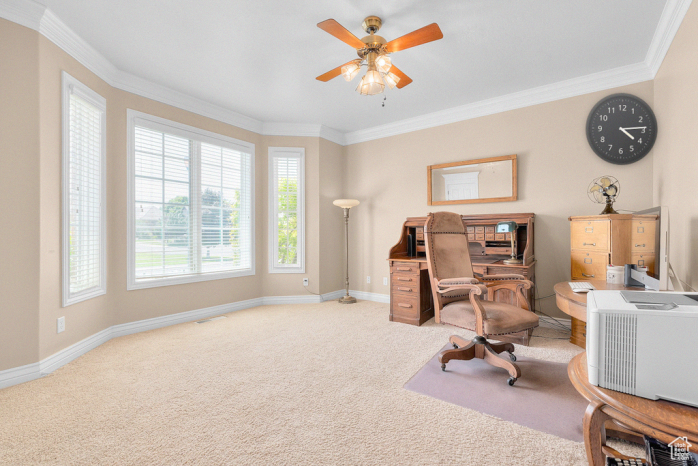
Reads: 4:14
